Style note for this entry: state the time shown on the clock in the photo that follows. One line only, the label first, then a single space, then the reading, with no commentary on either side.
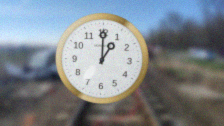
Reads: 1:00
